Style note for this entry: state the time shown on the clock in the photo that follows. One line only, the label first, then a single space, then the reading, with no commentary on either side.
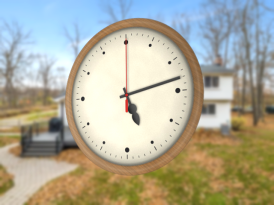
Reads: 5:13:00
